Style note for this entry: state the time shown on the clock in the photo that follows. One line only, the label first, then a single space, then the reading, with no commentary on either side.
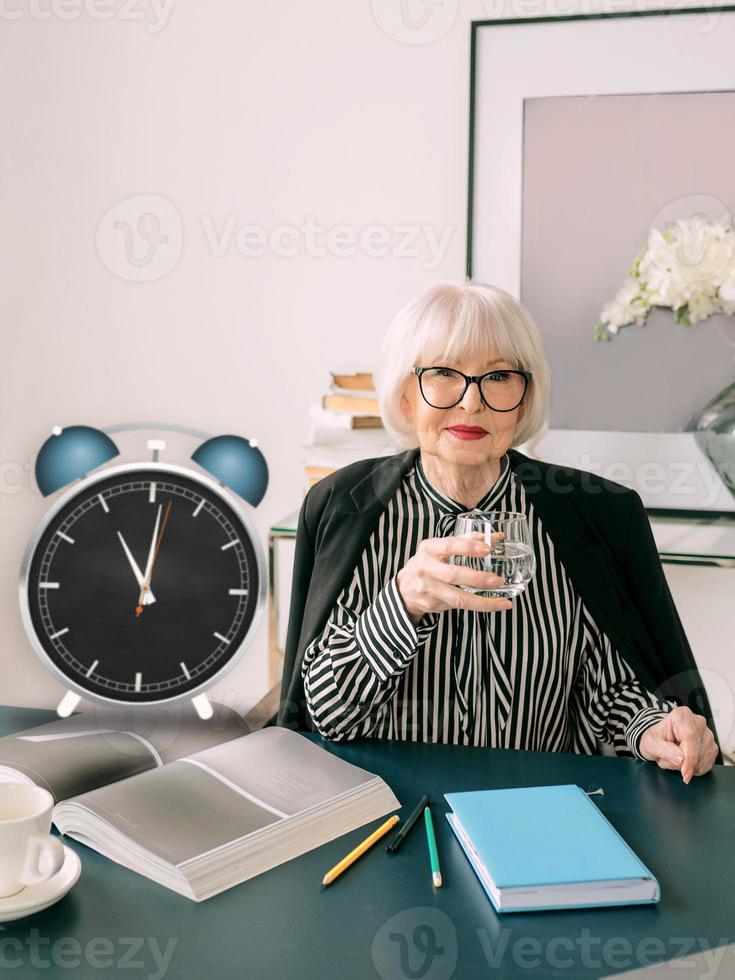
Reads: 11:01:02
